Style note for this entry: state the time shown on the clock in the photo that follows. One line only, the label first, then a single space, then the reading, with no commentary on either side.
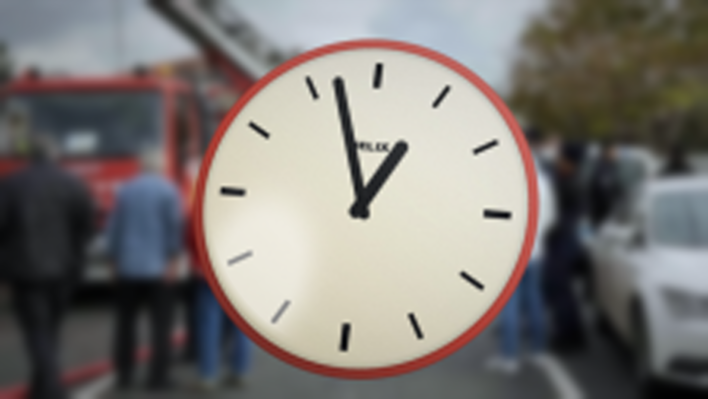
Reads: 12:57
